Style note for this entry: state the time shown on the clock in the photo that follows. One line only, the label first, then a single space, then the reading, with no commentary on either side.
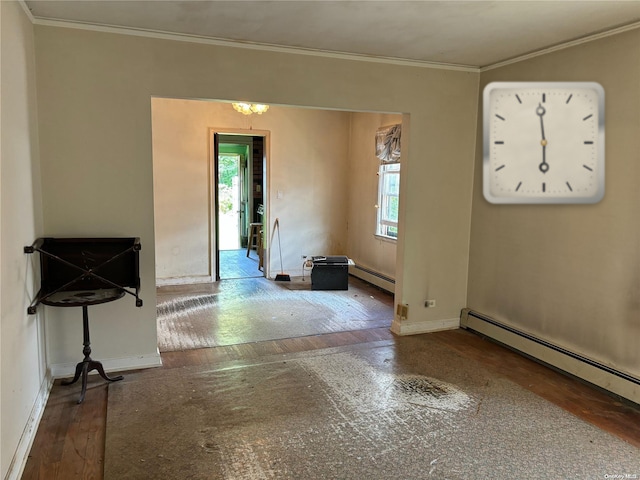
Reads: 5:59
